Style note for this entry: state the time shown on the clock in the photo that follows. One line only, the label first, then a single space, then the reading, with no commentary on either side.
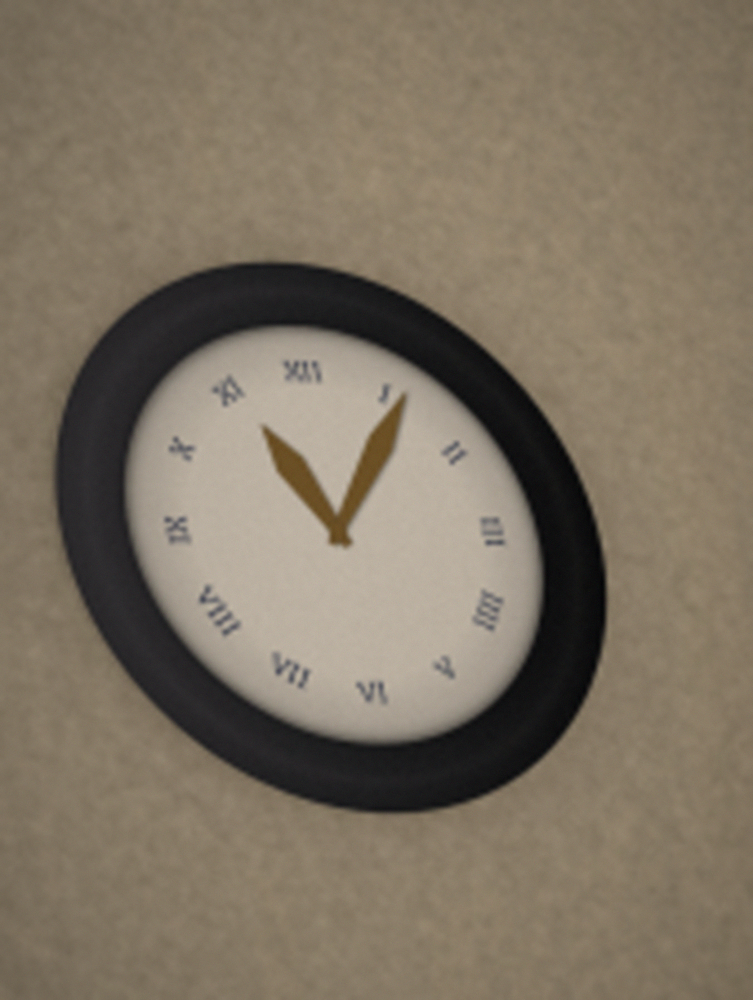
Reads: 11:06
